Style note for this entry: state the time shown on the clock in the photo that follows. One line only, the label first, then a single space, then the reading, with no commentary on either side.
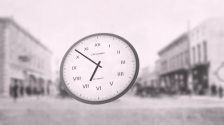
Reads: 6:52
